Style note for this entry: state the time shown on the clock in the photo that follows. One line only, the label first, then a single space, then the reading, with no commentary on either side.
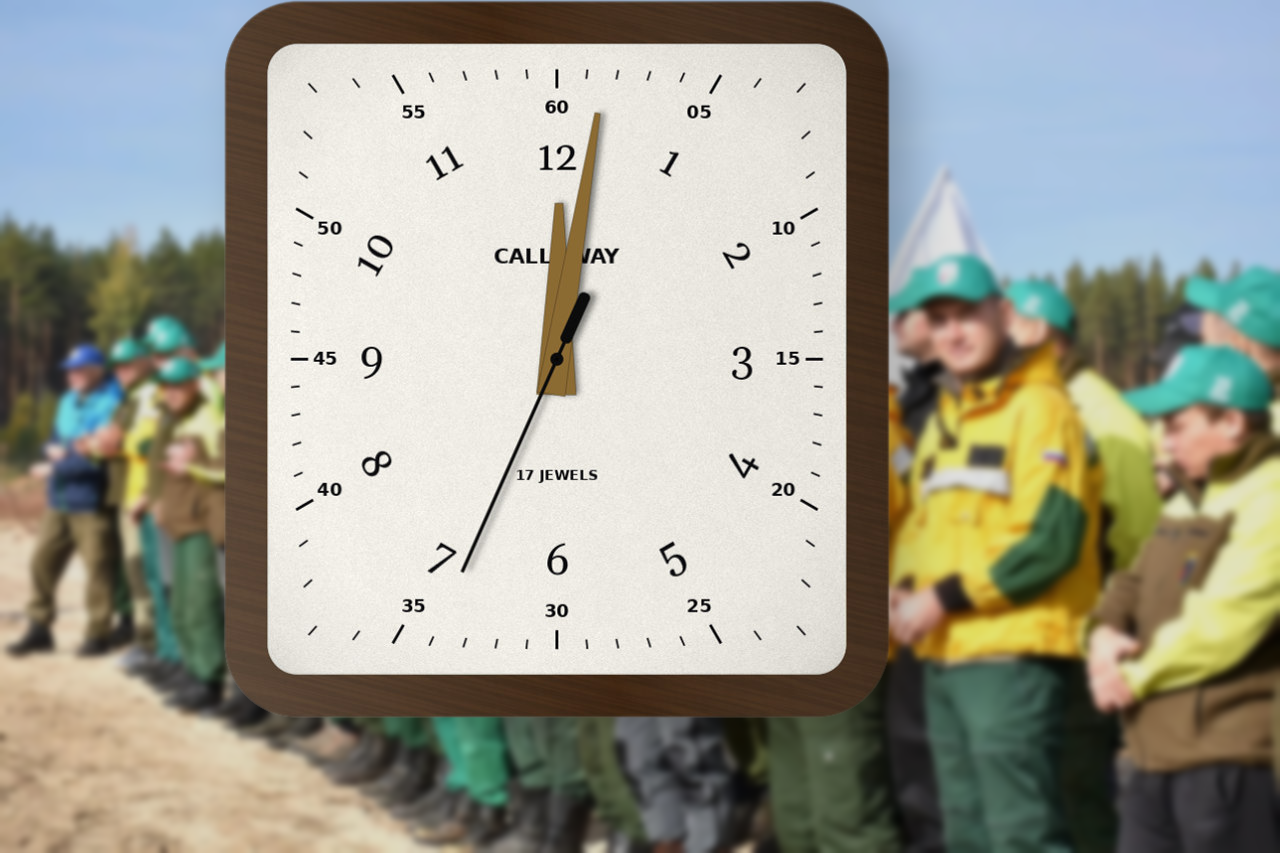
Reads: 12:01:34
